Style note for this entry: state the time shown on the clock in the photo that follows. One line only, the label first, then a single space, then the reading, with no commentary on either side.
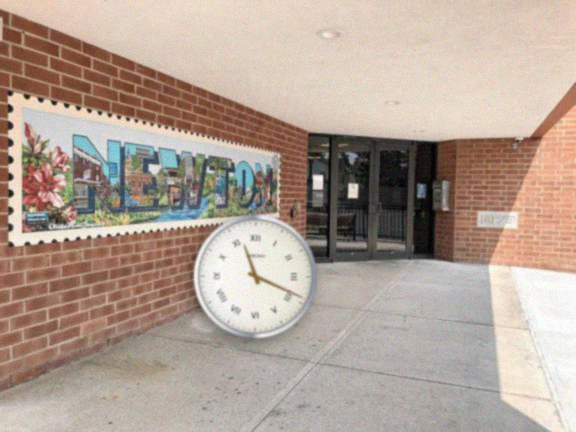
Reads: 11:19
